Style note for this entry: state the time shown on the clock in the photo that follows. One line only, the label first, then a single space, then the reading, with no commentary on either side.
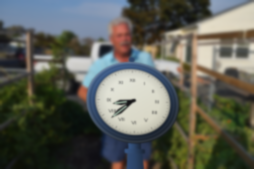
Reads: 8:38
